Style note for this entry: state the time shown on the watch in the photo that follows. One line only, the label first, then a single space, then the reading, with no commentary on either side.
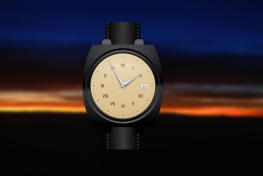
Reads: 1:55
